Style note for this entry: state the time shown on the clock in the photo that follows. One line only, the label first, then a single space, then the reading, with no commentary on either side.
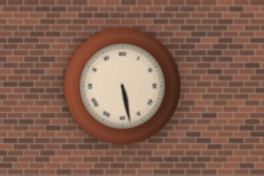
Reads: 5:28
